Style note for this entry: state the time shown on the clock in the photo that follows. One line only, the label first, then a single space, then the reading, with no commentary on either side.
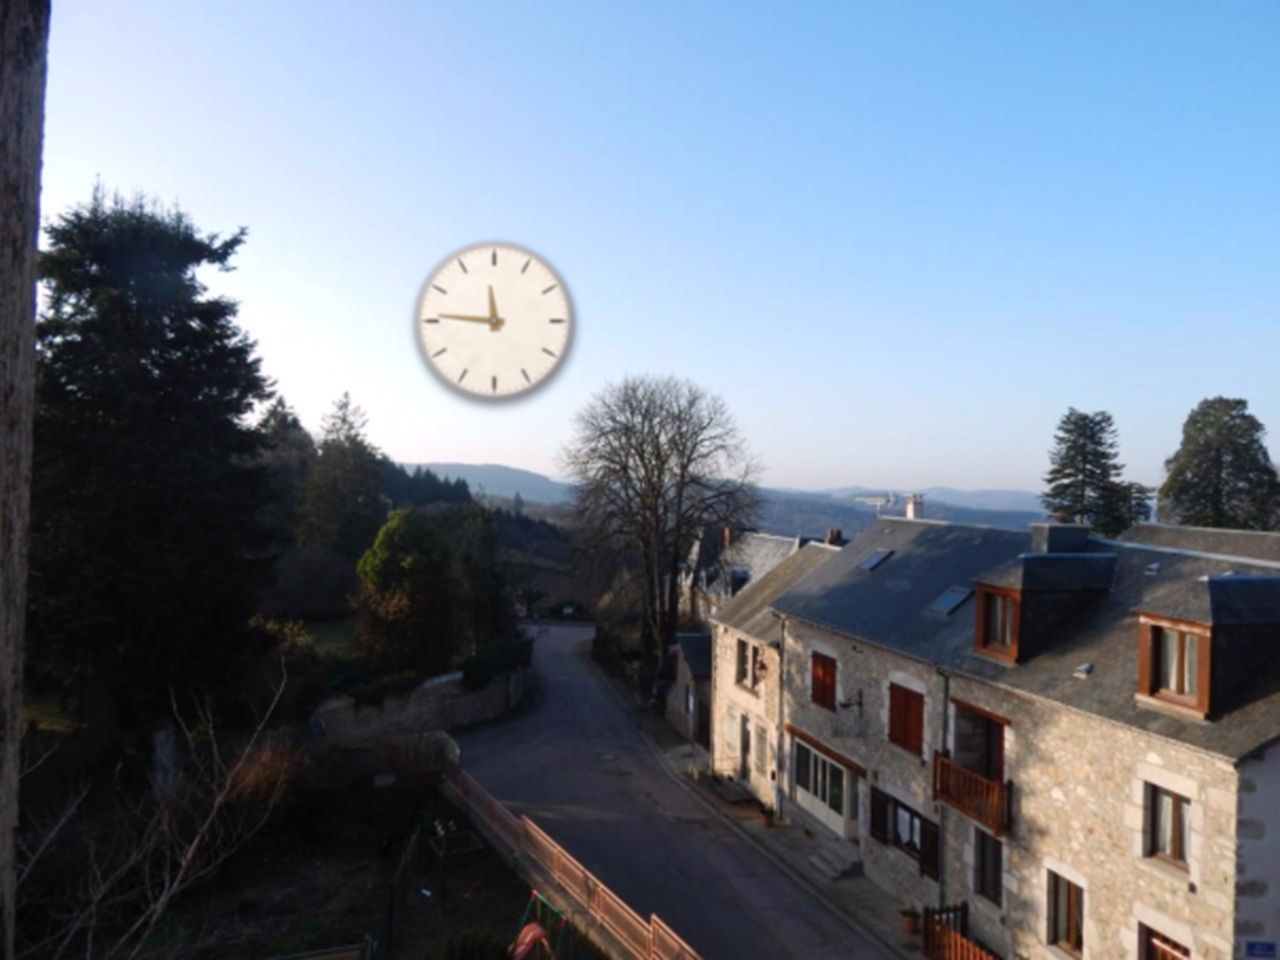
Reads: 11:46
